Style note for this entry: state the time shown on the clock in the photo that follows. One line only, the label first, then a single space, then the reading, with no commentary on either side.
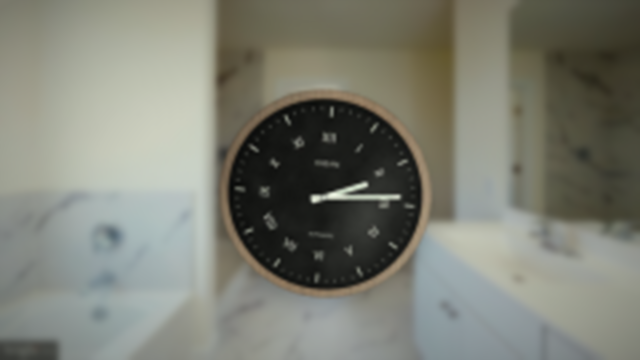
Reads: 2:14
